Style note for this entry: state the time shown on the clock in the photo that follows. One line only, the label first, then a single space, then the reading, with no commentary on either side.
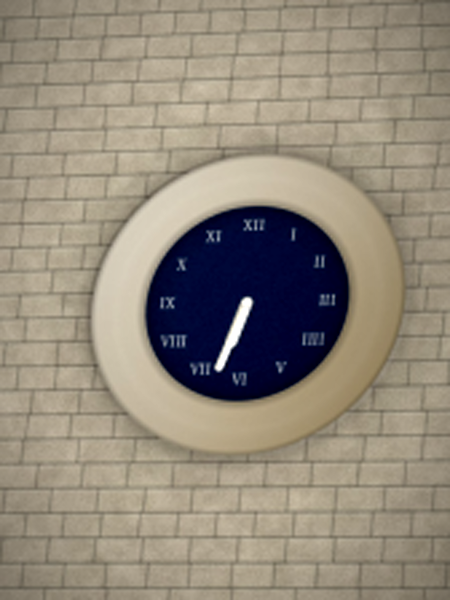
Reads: 6:33
